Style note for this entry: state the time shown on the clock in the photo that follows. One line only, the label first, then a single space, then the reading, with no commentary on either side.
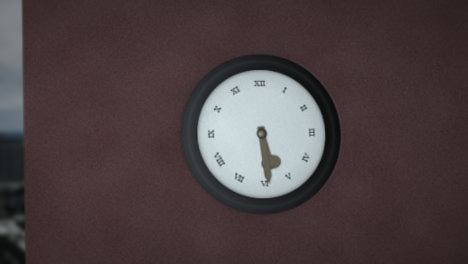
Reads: 5:29
